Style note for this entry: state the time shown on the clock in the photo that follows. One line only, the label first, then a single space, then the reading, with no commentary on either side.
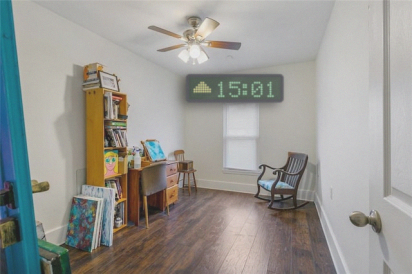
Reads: 15:01
